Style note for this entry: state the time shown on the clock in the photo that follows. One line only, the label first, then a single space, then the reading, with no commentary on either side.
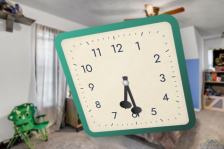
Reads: 6:29
